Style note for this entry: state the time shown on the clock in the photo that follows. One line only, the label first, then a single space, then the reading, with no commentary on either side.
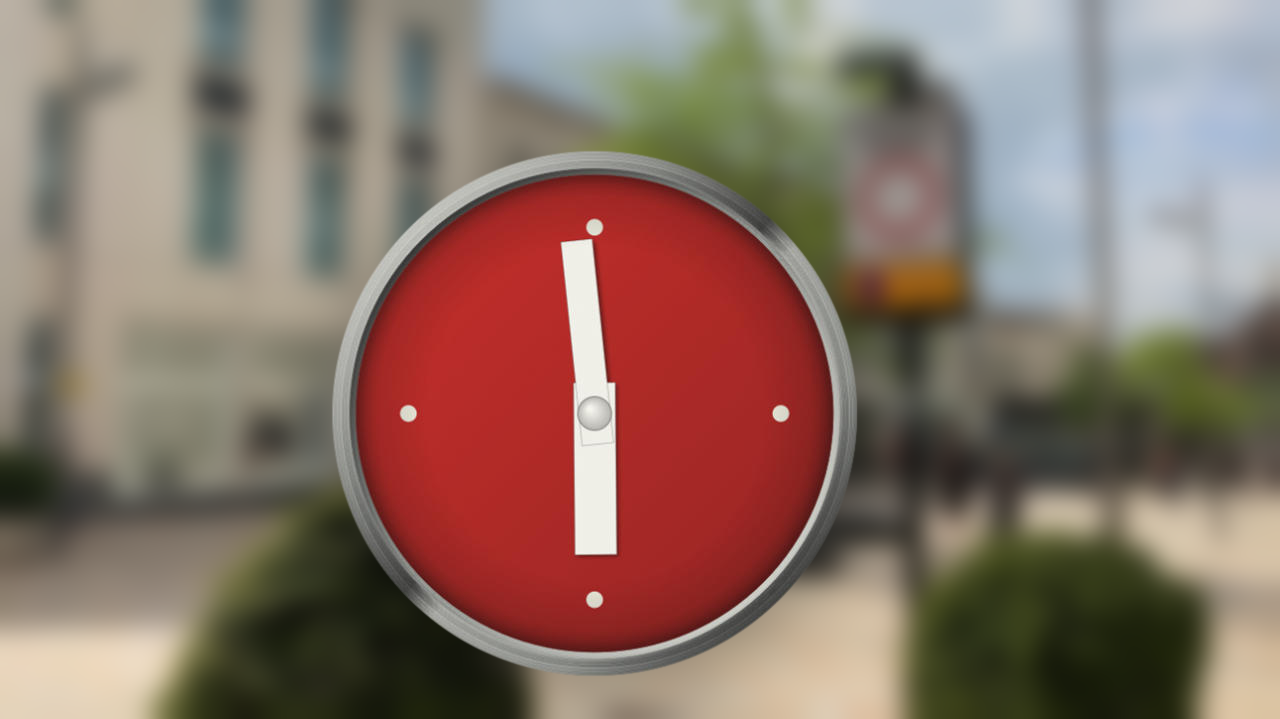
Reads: 5:59
